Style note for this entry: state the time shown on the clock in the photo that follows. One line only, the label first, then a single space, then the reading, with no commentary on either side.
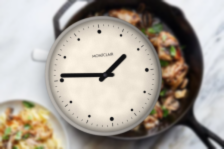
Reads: 1:46
